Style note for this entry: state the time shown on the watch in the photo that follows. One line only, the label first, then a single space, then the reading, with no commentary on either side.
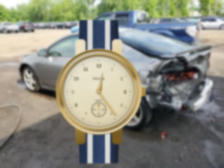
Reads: 12:24
